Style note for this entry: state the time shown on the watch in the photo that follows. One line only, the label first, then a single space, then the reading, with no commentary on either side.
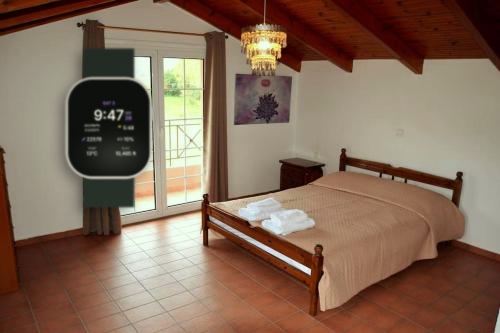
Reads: 9:47
